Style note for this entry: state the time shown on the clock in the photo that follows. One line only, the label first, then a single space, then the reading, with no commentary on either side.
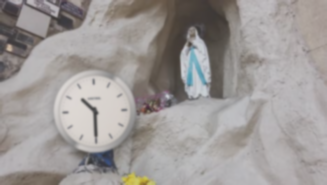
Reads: 10:30
